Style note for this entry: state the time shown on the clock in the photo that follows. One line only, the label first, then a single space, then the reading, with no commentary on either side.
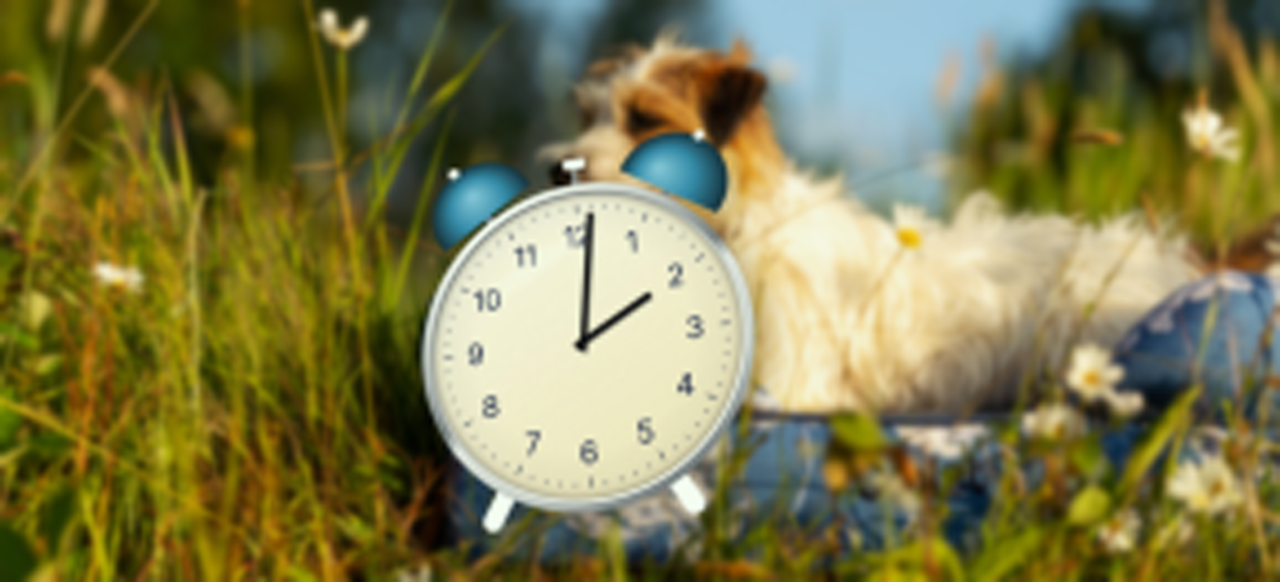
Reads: 2:01
